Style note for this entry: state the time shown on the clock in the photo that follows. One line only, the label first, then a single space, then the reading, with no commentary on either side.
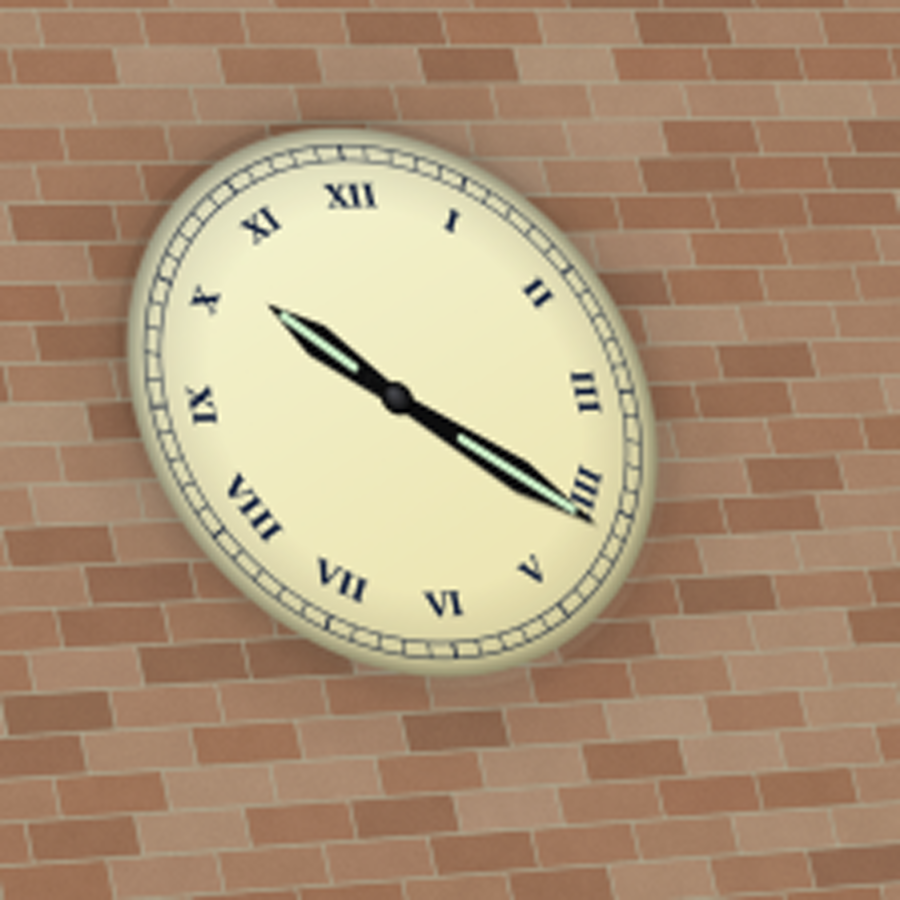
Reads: 10:21
